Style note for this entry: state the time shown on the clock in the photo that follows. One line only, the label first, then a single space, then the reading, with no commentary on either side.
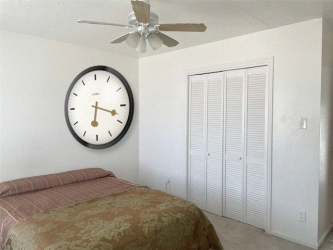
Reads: 6:18
